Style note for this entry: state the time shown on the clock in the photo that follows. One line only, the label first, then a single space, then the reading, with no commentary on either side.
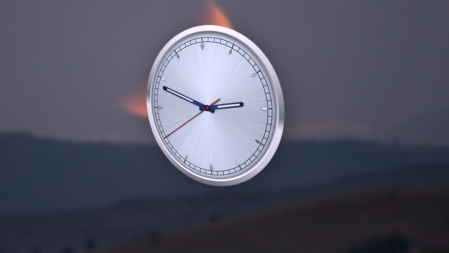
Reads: 2:48:40
